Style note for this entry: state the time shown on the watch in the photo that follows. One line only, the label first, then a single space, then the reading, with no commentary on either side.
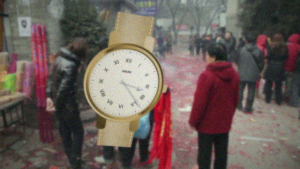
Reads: 3:23
